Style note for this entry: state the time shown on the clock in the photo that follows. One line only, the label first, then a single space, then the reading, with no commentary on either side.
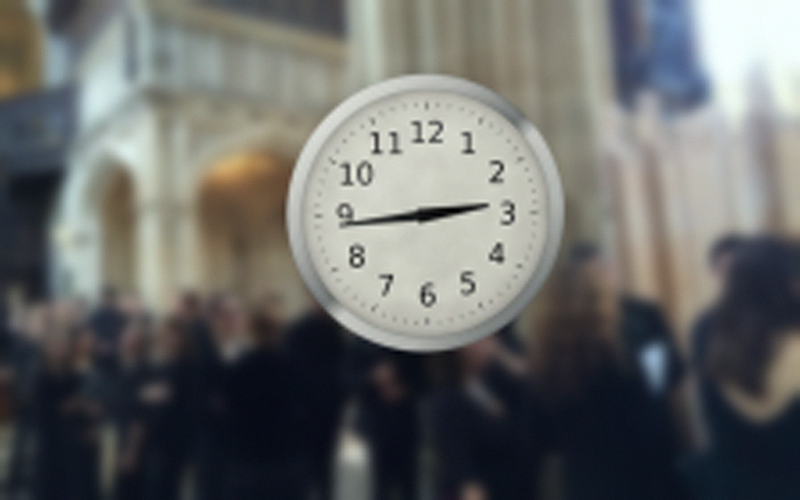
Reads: 2:44
